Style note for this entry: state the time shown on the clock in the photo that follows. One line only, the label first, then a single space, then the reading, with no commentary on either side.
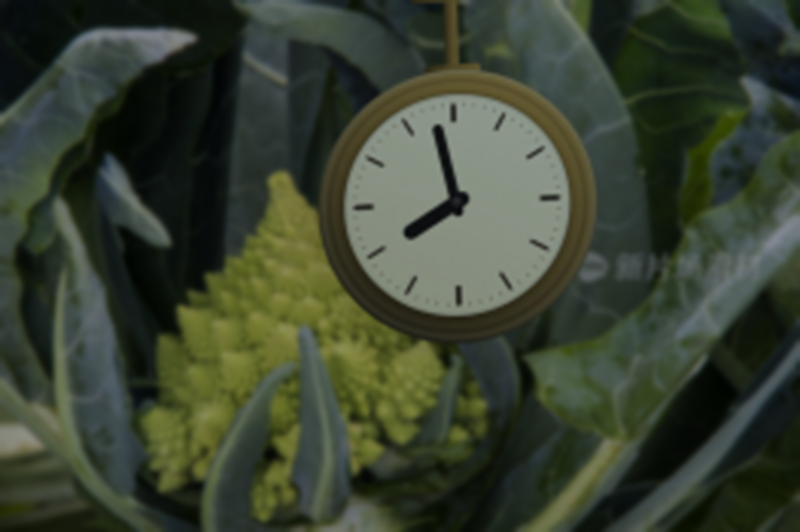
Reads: 7:58
